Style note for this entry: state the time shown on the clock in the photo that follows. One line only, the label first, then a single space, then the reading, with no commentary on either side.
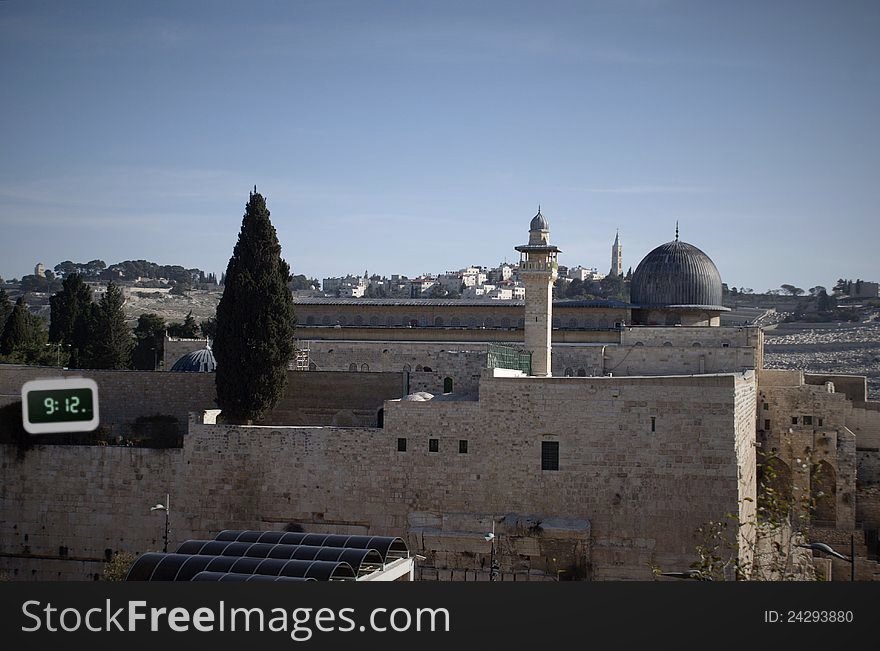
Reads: 9:12
